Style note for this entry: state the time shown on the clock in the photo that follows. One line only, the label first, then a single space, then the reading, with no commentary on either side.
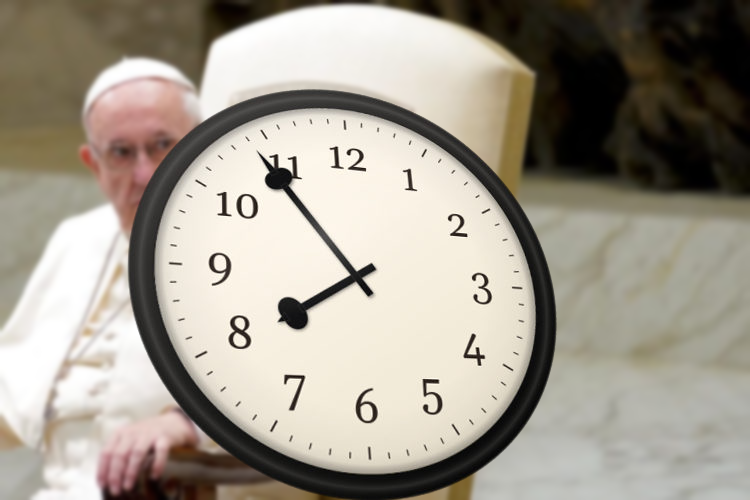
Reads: 7:54
